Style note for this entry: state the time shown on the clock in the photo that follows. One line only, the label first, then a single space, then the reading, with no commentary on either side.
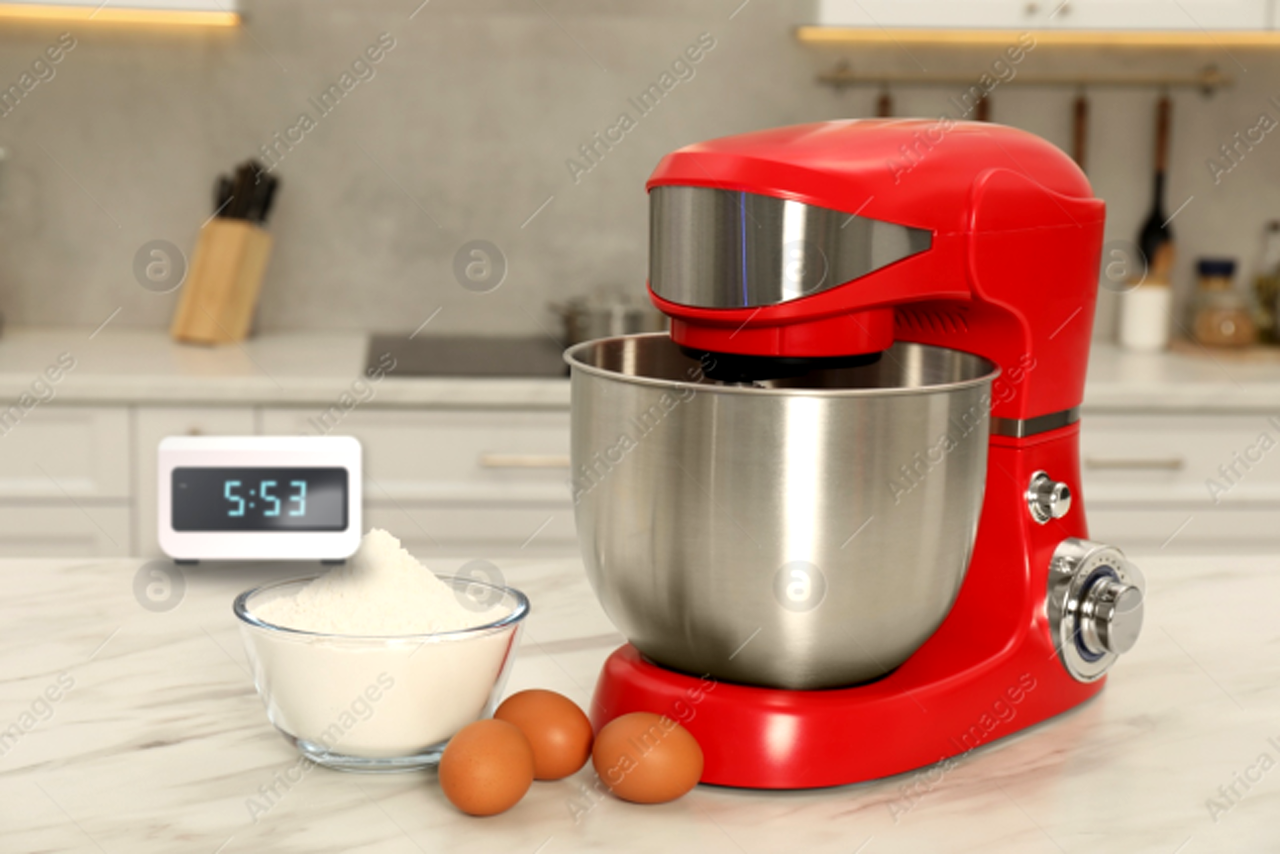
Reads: 5:53
